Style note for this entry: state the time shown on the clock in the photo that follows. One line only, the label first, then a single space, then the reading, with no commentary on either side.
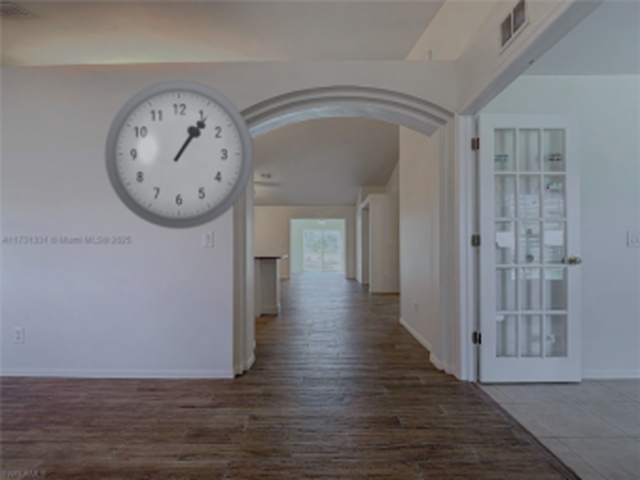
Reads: 1:06
